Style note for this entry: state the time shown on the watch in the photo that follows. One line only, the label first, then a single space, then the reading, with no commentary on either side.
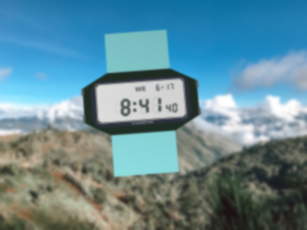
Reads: 8:41
